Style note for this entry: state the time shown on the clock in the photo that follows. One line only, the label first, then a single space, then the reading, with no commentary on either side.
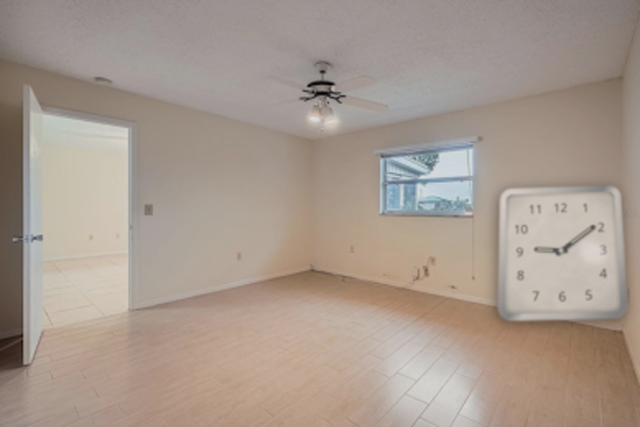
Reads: 9:09
